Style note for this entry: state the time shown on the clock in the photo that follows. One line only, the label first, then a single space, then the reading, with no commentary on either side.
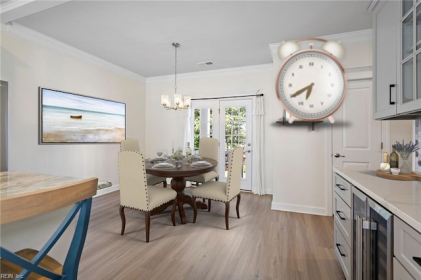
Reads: 6:40
